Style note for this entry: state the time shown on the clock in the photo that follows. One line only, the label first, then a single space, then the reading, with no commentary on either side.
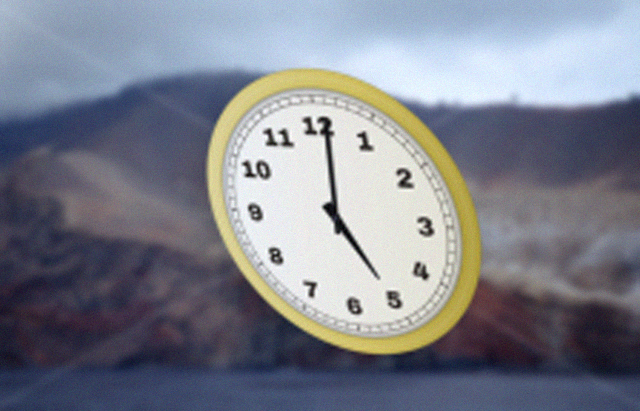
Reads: 5:01
